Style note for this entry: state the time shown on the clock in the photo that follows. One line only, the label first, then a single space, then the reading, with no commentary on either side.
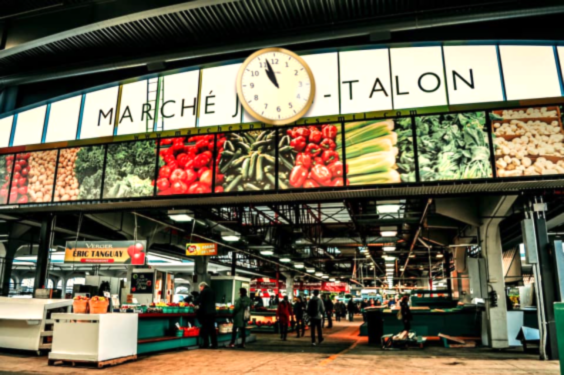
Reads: 10:57
